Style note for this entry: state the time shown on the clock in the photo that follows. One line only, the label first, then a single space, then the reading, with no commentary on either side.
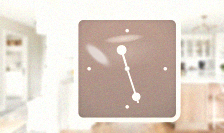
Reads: 11:27
